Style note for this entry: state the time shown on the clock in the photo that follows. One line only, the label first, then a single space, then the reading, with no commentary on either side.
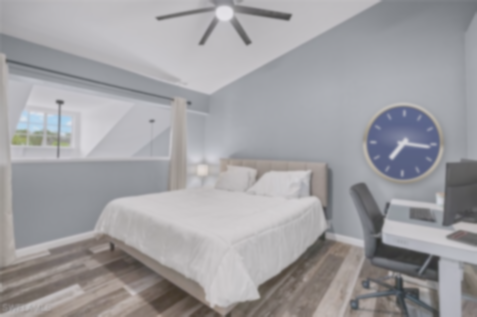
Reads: 7:16
